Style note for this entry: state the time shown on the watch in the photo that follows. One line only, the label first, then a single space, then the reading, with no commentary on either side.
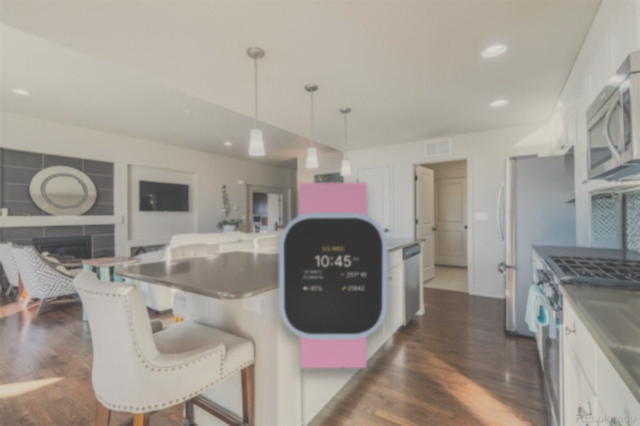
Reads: 10:45
